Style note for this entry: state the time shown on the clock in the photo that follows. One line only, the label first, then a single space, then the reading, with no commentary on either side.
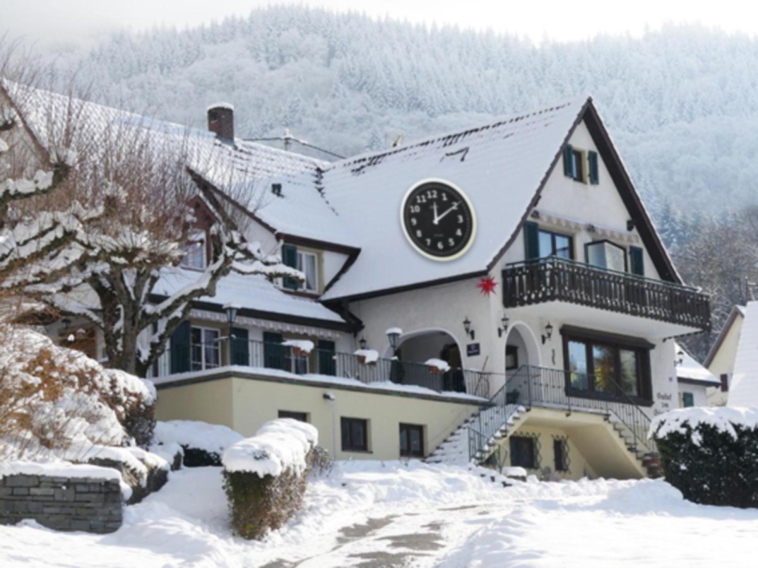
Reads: 12:10
